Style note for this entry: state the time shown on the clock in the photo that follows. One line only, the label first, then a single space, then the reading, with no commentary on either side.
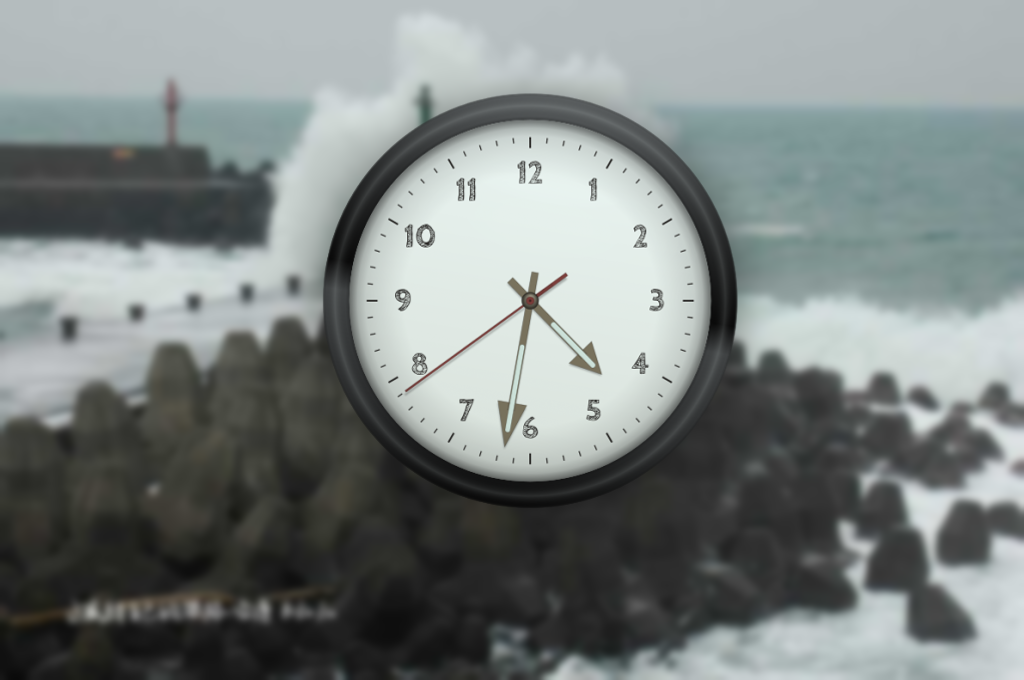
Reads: 4:31:39
